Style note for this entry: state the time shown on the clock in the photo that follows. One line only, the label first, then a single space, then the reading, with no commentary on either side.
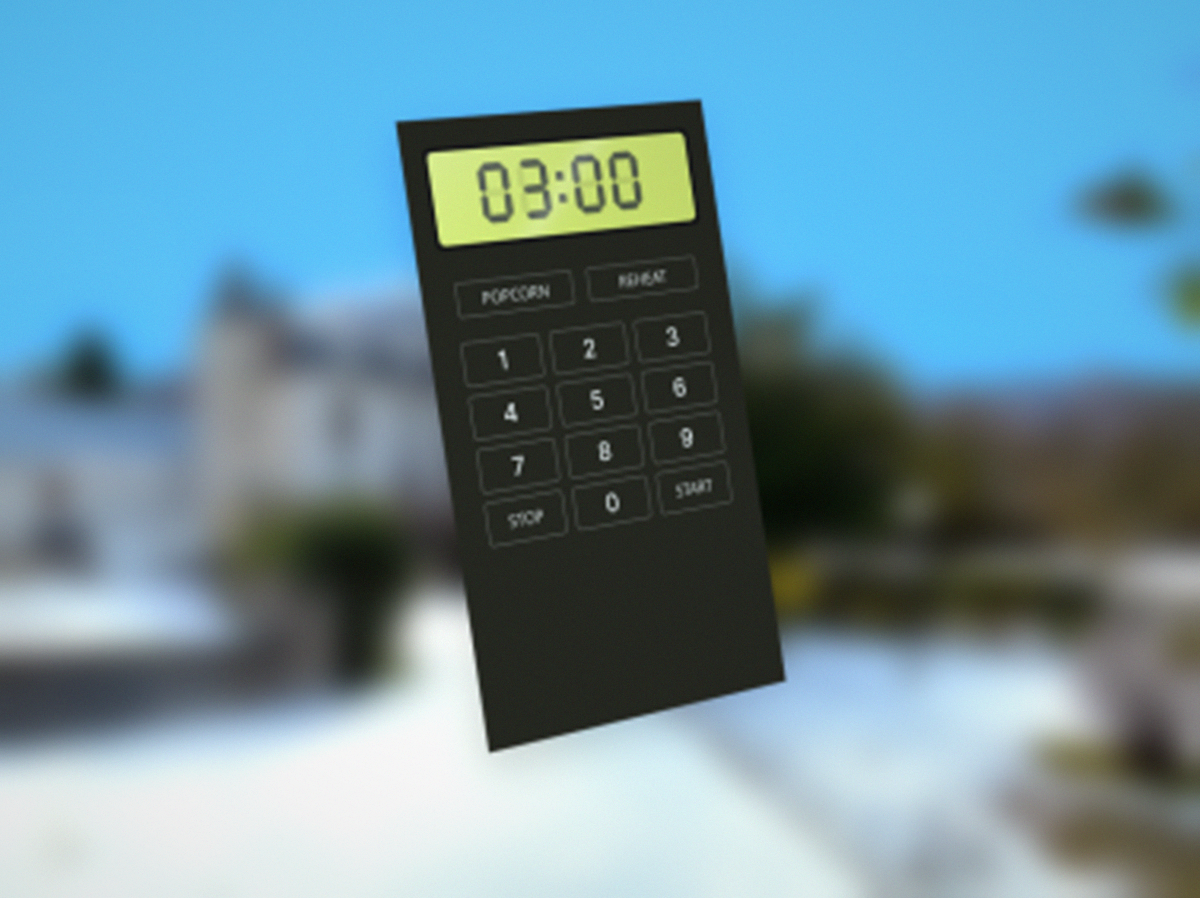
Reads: 3:00
